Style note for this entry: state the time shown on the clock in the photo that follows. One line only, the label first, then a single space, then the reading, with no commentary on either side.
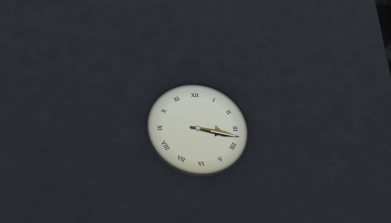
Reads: 3:17
